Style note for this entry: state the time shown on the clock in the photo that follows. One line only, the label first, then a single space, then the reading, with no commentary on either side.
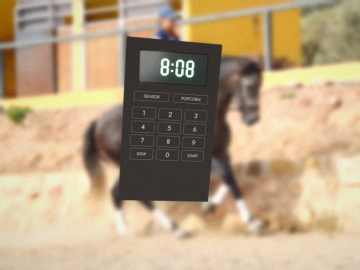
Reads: 8:08
